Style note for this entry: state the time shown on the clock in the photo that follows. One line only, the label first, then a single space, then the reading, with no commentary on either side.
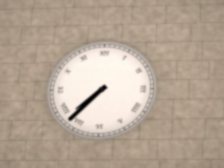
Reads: 7:37
